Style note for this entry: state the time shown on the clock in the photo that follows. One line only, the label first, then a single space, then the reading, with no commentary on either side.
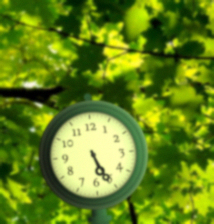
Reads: 5:26
